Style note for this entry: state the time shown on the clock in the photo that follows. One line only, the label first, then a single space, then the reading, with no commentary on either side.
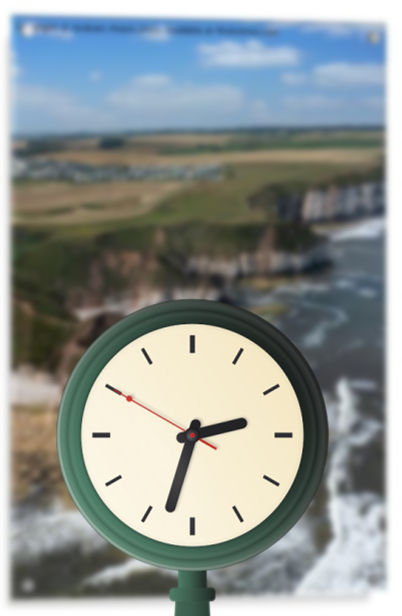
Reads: 2:32:50
